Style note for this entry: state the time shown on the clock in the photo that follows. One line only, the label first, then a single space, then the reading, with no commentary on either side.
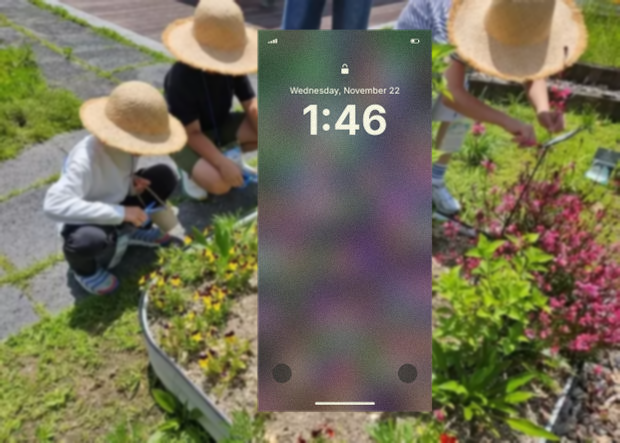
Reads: 1:46
